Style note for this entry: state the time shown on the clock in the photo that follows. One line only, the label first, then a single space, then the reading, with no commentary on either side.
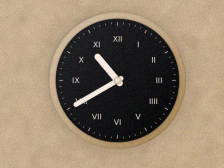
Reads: 10:40
